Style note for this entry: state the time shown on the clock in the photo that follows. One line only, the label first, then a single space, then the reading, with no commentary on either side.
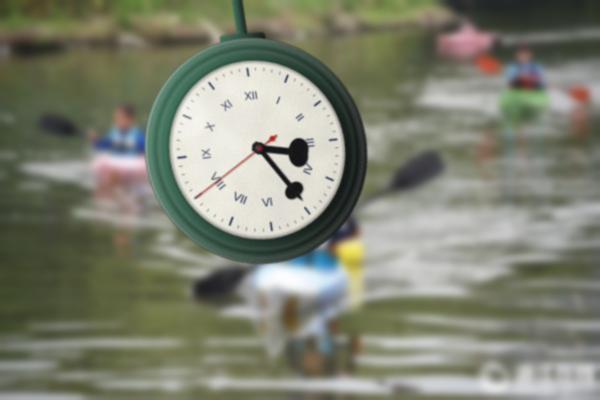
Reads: 3:24:40
